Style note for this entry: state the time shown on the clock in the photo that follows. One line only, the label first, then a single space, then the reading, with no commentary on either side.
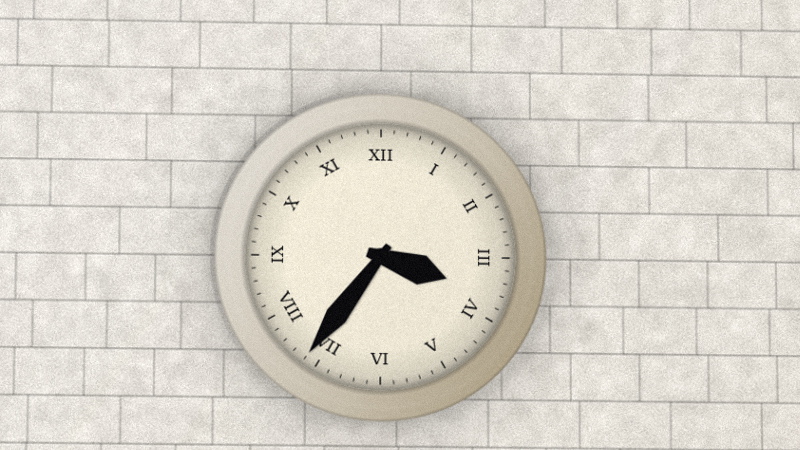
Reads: 3:36
